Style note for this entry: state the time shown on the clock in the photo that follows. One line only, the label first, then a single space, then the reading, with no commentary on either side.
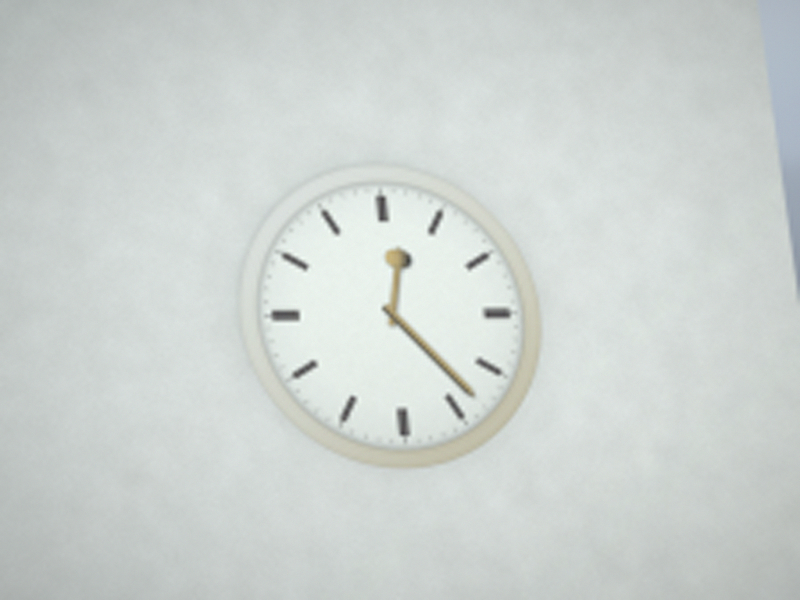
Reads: 12:23
